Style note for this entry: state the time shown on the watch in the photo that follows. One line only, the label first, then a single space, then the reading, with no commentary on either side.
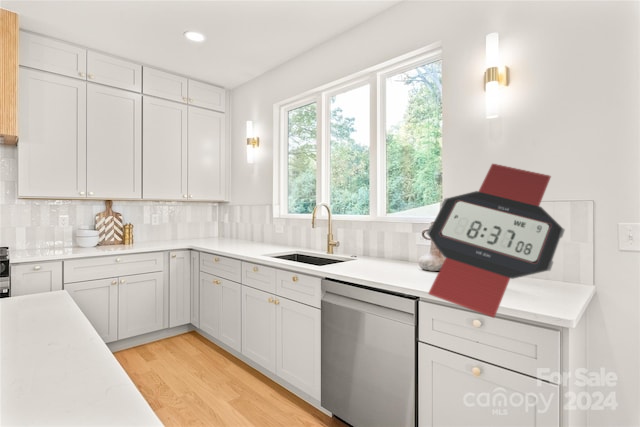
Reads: 8:37:08
